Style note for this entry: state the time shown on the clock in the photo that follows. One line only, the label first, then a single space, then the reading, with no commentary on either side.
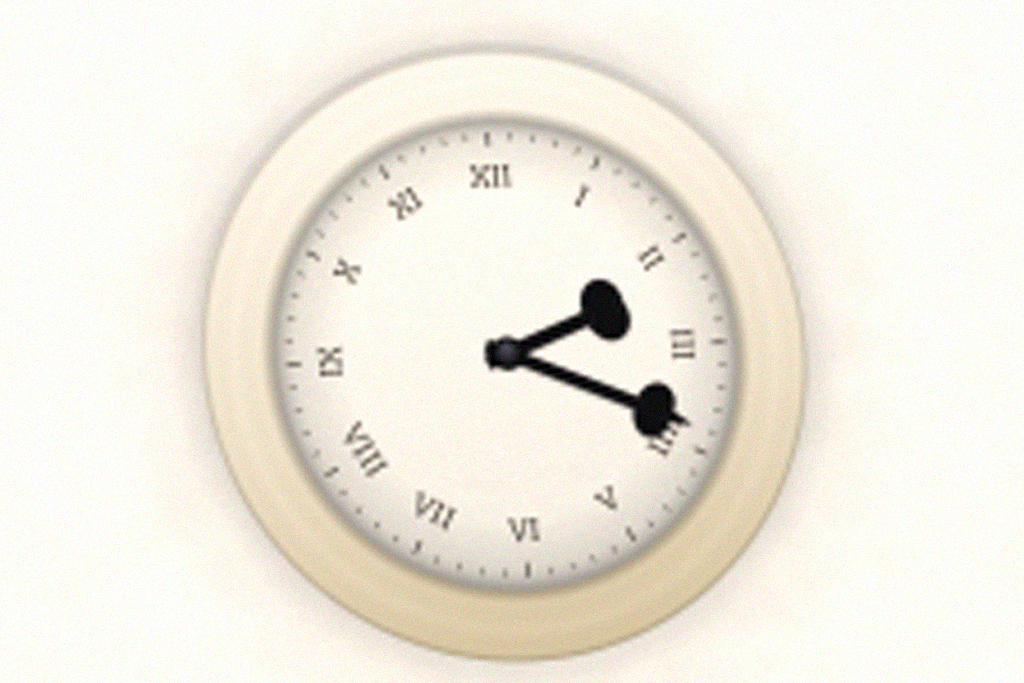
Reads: 2:19
